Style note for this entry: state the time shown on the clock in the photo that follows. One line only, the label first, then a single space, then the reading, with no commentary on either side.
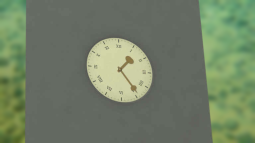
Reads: 1:24
